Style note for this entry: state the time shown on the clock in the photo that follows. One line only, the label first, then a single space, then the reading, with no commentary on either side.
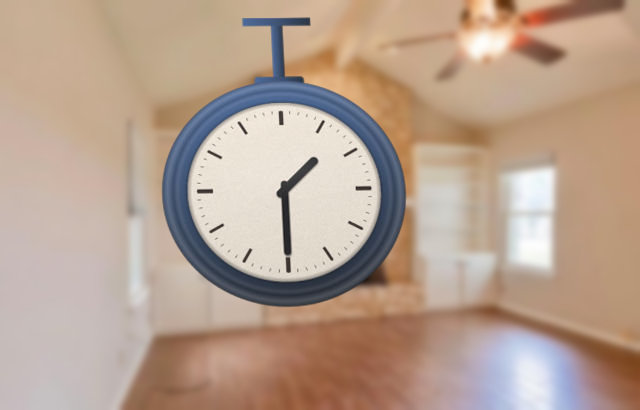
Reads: 1:30
